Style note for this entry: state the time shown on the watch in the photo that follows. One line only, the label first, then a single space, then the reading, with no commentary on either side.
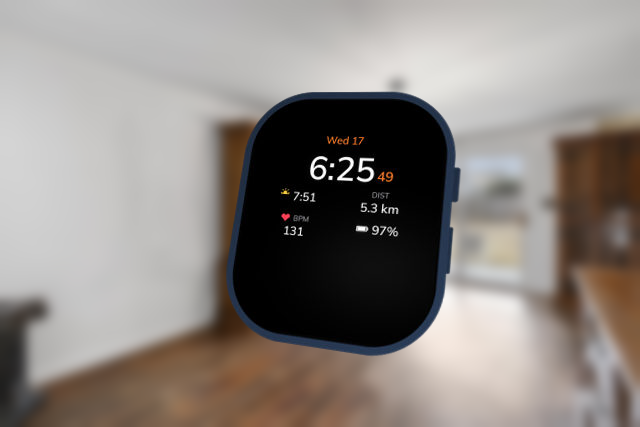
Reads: 6:25:49
